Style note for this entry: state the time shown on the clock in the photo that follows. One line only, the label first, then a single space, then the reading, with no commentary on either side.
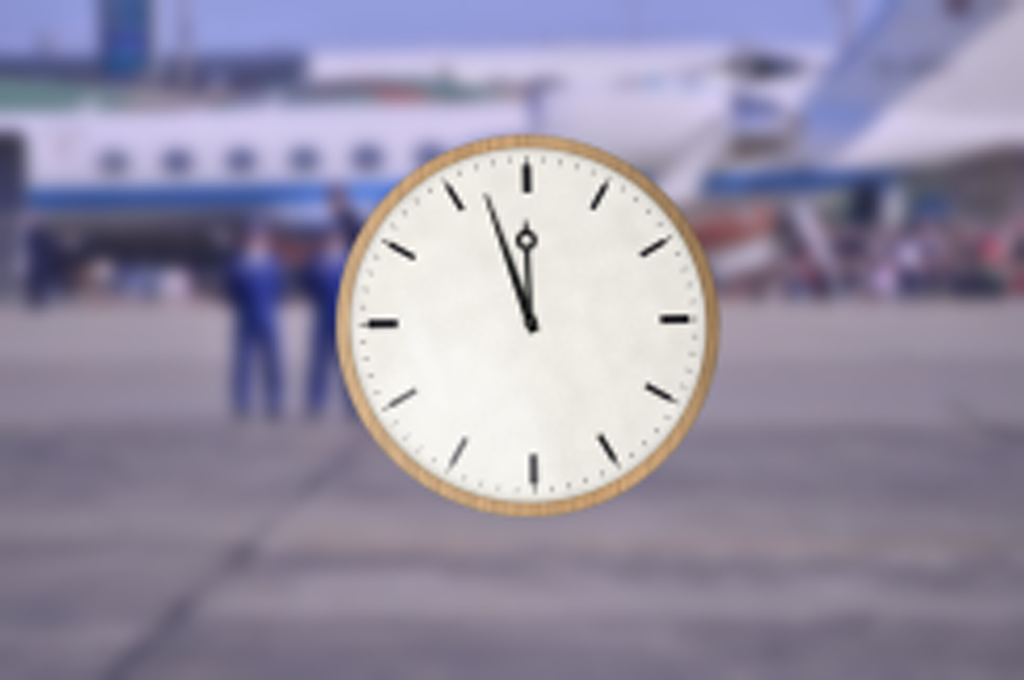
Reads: 11:57
